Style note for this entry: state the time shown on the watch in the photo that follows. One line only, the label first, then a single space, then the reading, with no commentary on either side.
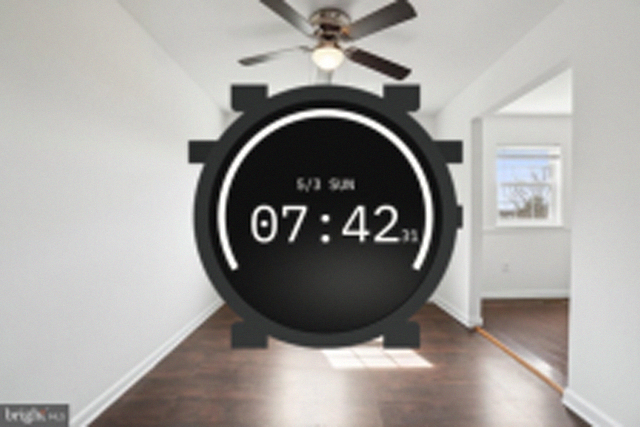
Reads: 7:42
